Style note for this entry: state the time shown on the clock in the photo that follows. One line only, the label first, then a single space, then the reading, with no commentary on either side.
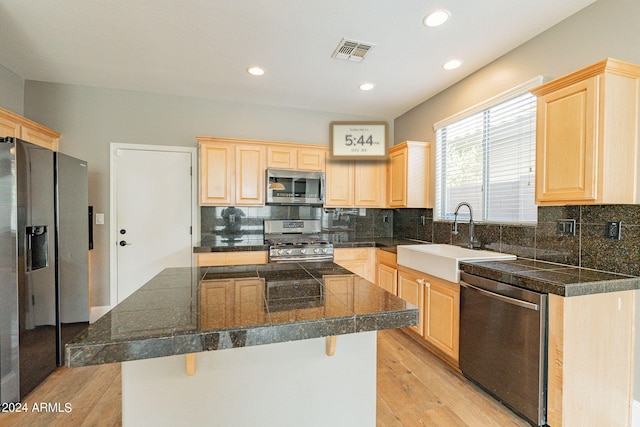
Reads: 5:44
